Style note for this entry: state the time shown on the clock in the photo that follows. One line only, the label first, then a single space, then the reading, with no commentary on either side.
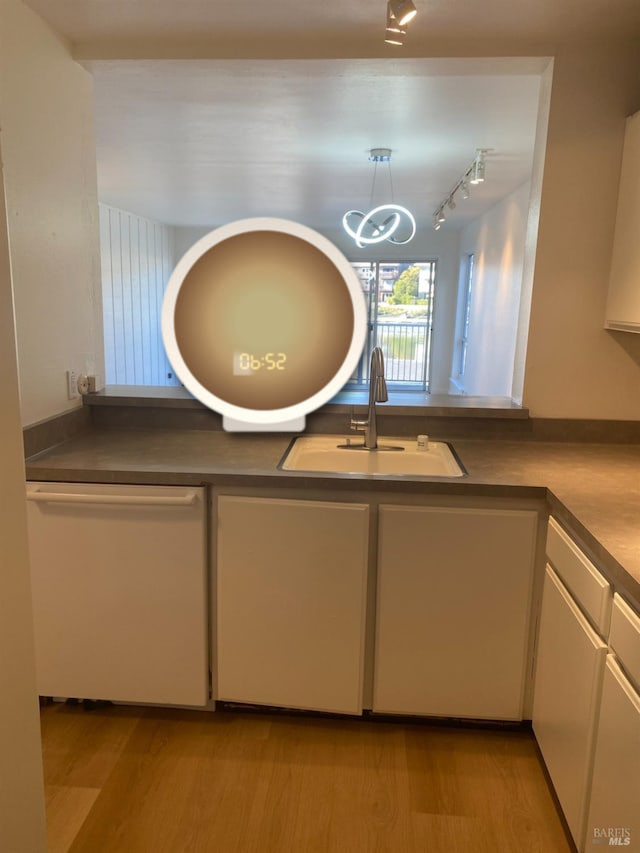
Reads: 6:52
